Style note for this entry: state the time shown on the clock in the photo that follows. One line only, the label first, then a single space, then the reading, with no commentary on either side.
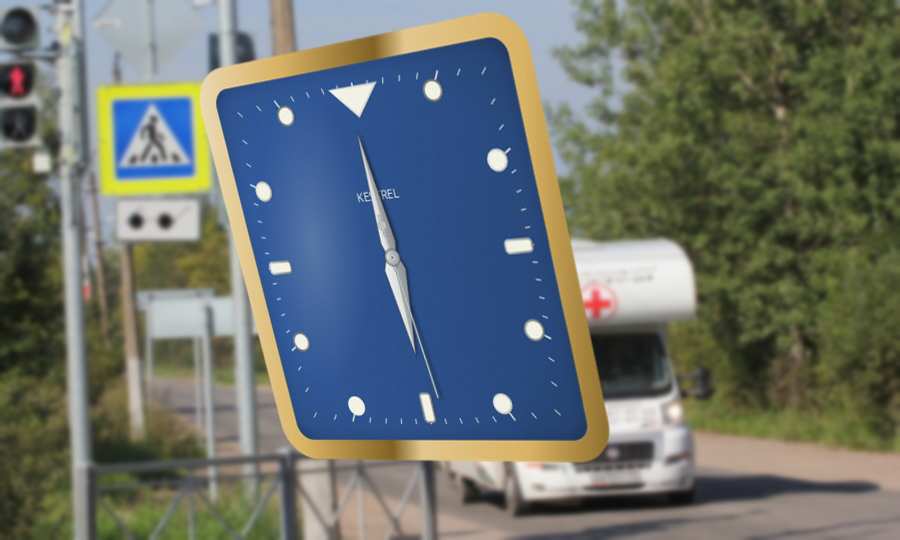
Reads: 5:59:29
